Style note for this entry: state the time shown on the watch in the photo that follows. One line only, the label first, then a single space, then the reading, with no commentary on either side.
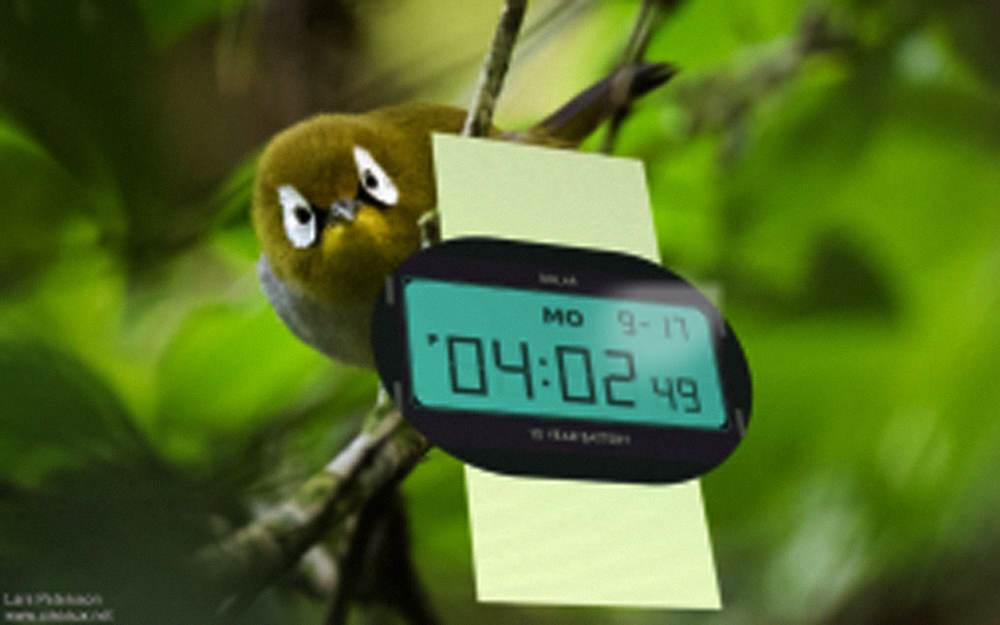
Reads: 4:02:49
